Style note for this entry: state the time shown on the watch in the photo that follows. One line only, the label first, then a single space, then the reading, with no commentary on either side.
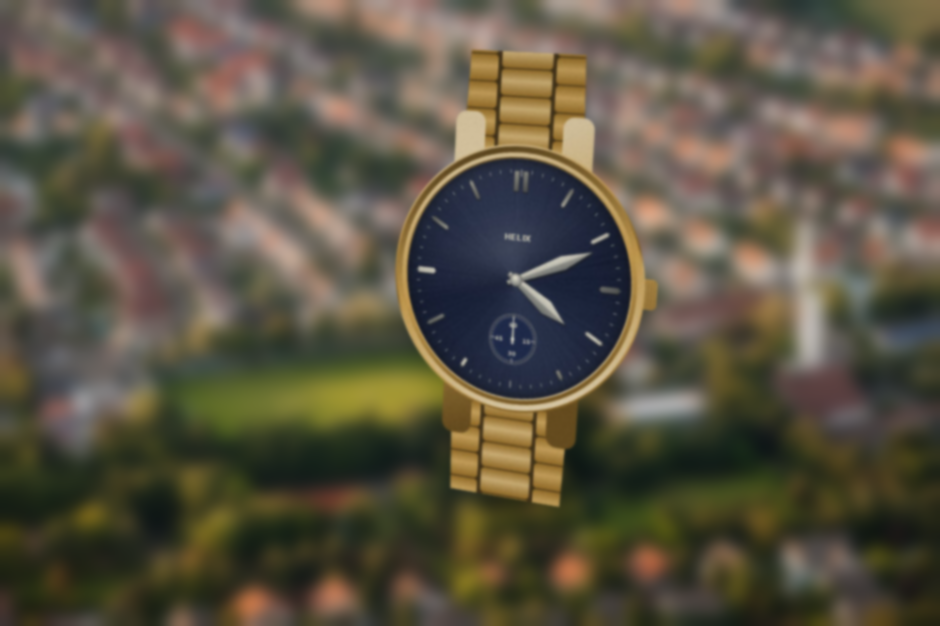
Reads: 4:11
